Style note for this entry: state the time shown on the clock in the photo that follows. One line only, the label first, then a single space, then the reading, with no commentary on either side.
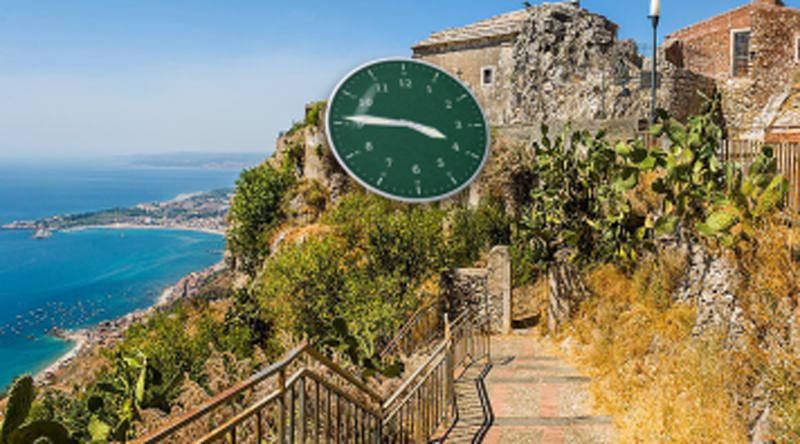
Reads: 3:46
